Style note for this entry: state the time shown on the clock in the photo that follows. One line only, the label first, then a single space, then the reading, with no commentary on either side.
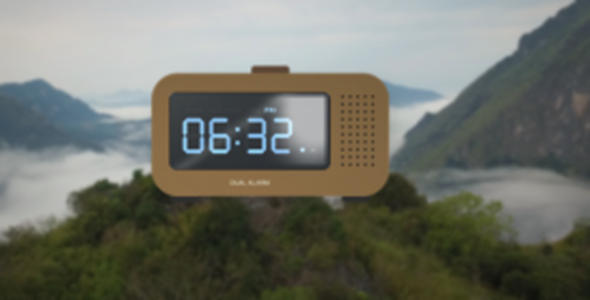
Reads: 6:32
